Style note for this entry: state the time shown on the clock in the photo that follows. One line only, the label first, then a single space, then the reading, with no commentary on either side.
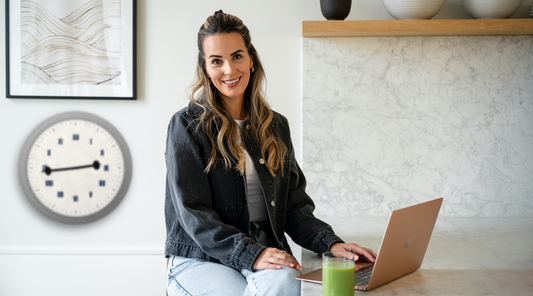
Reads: 2:44
